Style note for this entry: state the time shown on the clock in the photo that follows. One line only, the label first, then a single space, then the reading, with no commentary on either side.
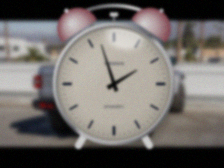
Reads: 1:57
